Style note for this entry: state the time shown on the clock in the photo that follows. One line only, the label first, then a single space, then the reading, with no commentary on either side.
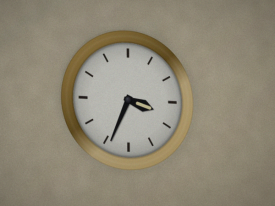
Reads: 3:34
